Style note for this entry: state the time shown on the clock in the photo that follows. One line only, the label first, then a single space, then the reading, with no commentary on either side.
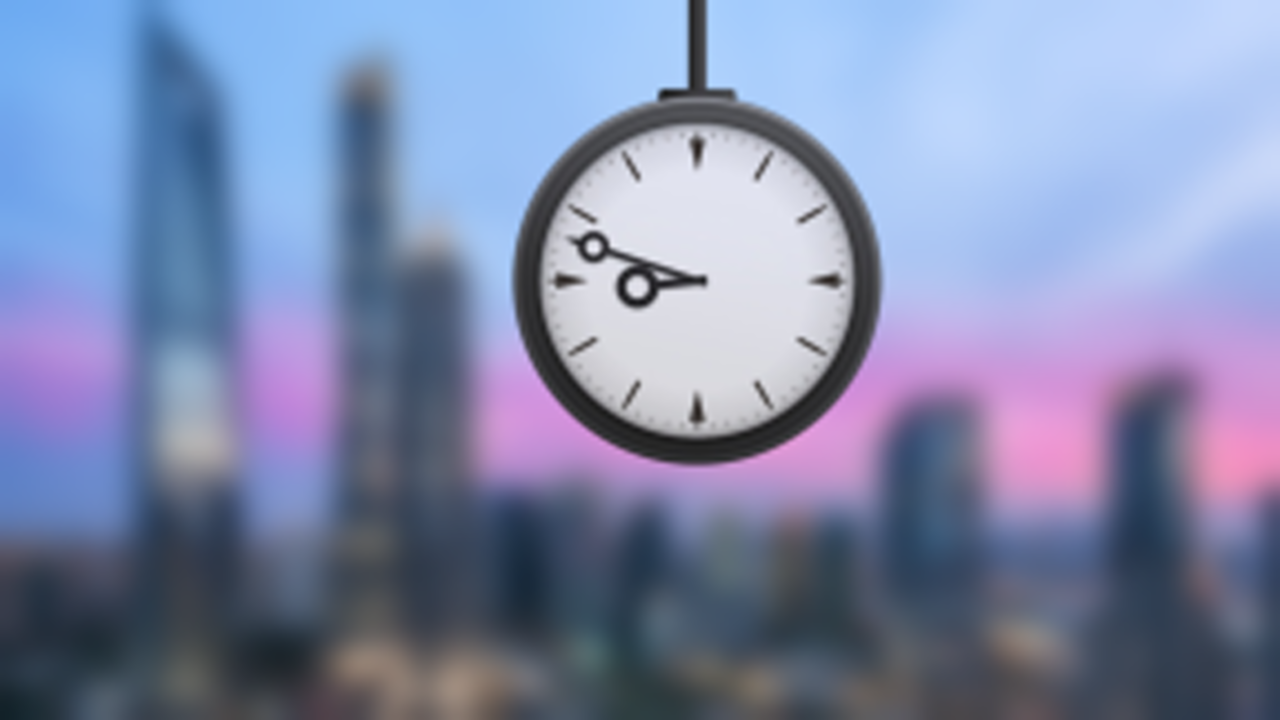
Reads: 8:48
